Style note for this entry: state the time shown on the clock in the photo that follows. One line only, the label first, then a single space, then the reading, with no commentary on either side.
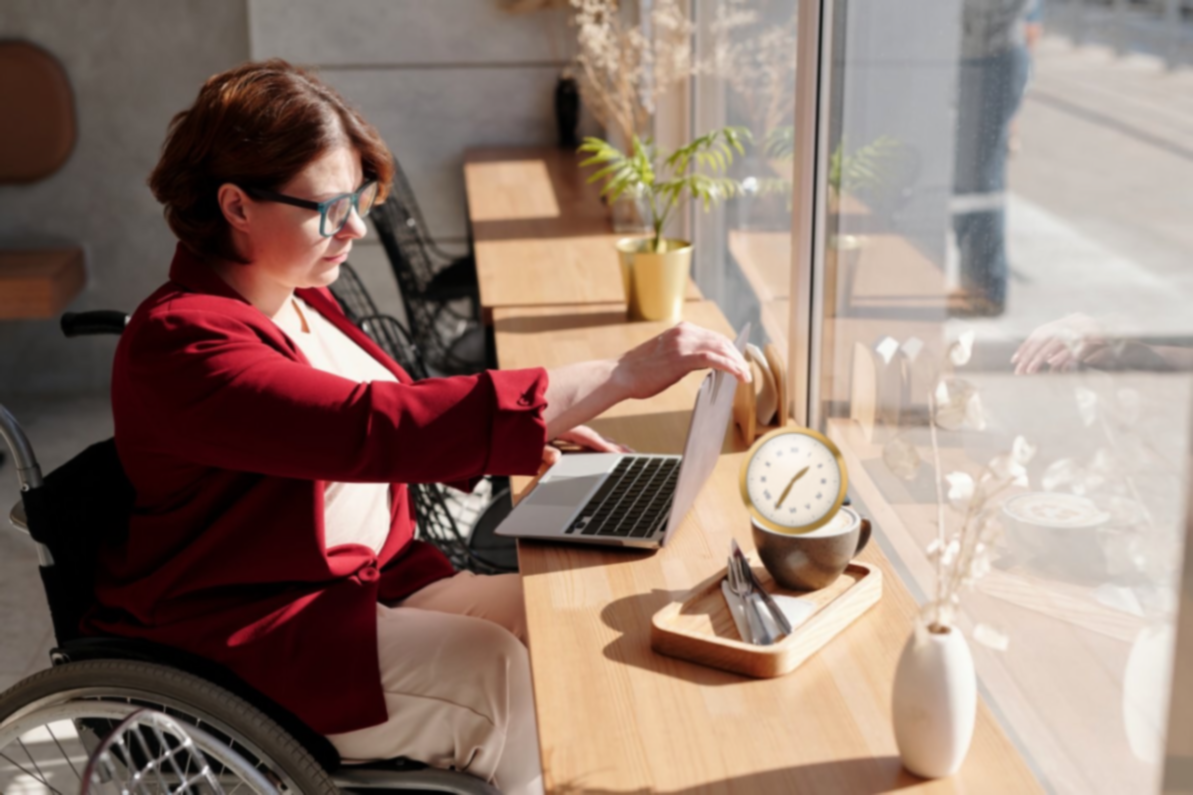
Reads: 1:35
